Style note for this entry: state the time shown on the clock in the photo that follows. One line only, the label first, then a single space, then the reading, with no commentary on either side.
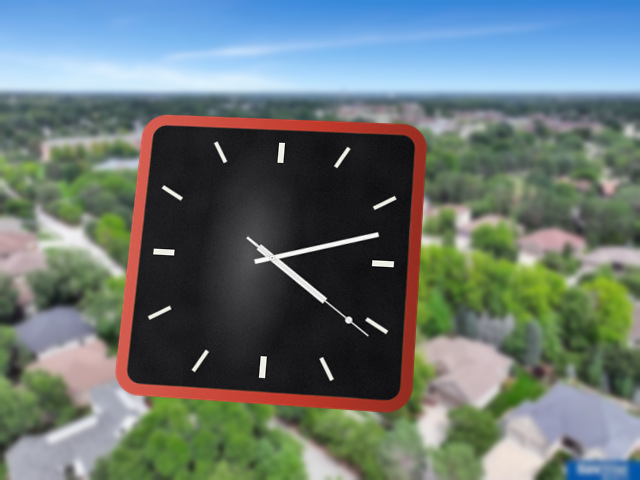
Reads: 4:12:21
